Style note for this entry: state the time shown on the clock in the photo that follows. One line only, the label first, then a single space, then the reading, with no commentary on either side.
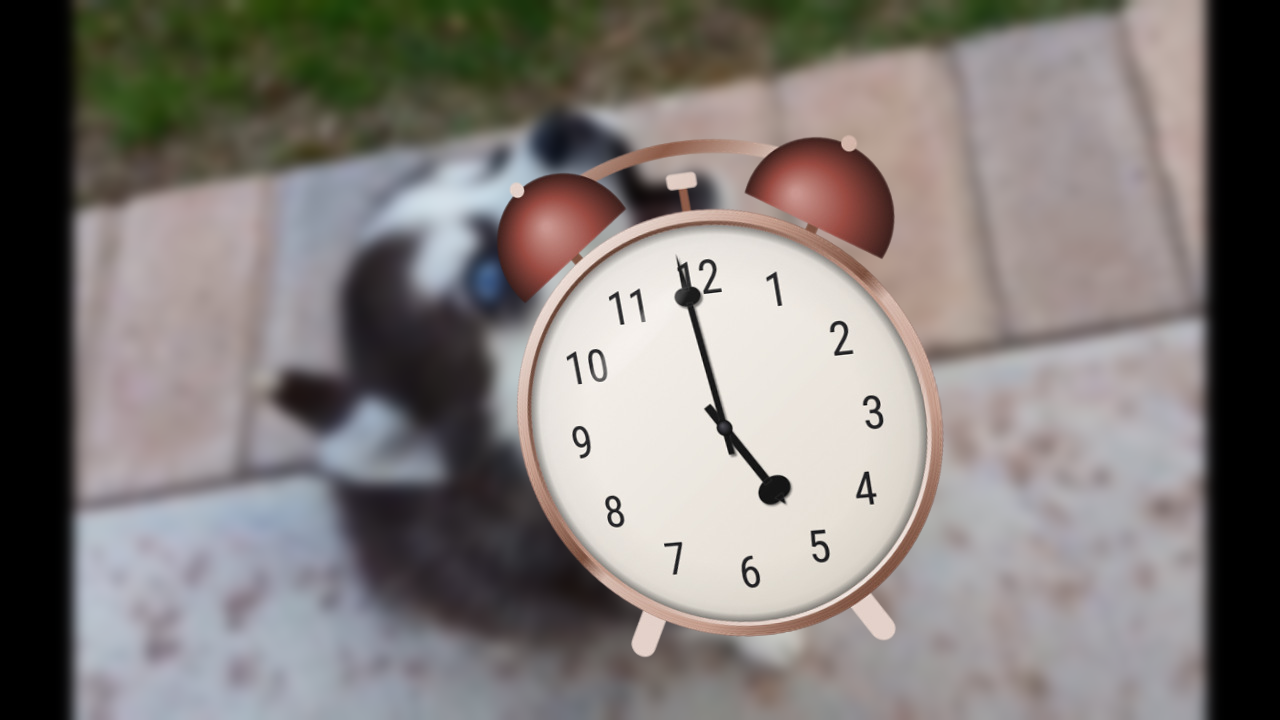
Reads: 4:59
